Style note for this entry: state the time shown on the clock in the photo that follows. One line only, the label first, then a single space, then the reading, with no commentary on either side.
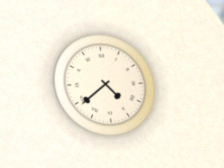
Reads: 4:39
